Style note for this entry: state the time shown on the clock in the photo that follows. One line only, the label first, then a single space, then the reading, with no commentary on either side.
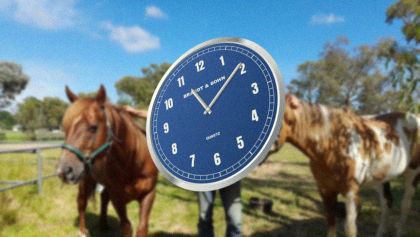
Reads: 11:09
